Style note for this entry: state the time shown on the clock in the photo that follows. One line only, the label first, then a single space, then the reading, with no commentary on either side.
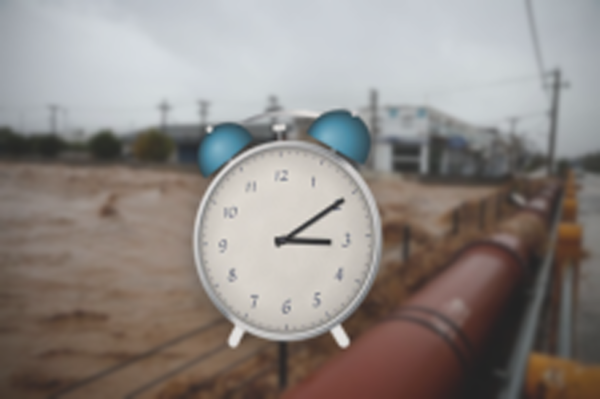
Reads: 3:10
